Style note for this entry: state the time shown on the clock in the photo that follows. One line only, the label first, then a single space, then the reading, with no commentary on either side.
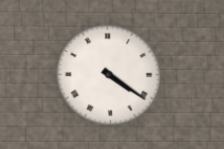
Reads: 4:21
